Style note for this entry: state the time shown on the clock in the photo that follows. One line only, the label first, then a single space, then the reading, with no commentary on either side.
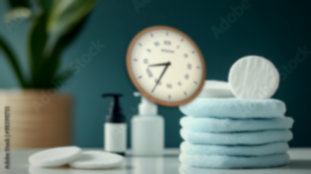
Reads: 8:35
